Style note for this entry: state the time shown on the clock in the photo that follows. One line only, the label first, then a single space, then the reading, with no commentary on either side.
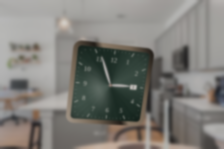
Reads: 2:56
